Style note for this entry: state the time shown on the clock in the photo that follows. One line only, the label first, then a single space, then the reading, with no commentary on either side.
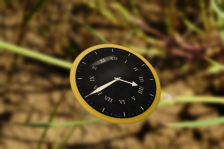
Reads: 3:40
